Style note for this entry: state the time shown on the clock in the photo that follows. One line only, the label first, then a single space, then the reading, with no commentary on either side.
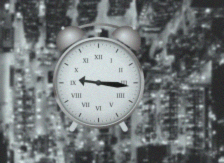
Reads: 9:16
